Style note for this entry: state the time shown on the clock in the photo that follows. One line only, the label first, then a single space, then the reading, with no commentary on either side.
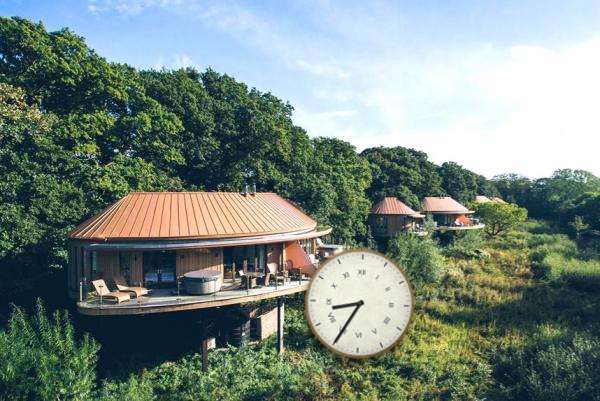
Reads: 8:35
